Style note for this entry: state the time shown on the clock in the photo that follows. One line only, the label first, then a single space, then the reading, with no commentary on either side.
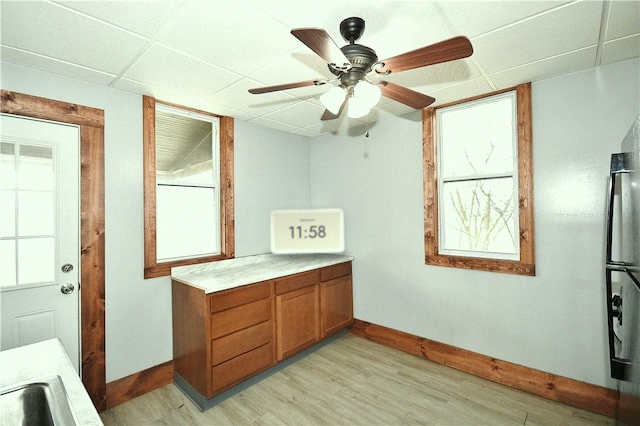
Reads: 11:58
